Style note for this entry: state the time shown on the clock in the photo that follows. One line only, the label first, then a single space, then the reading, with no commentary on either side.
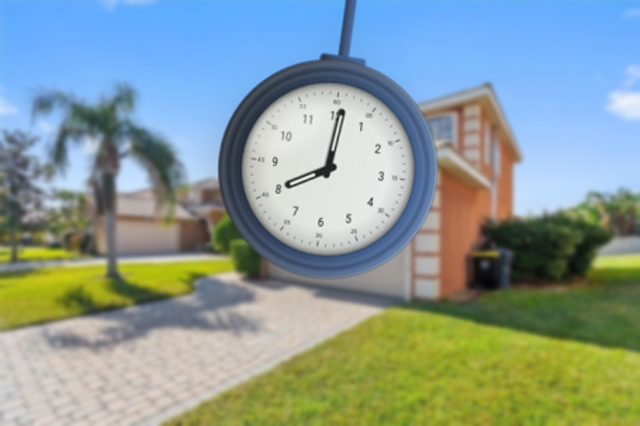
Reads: 8:01
